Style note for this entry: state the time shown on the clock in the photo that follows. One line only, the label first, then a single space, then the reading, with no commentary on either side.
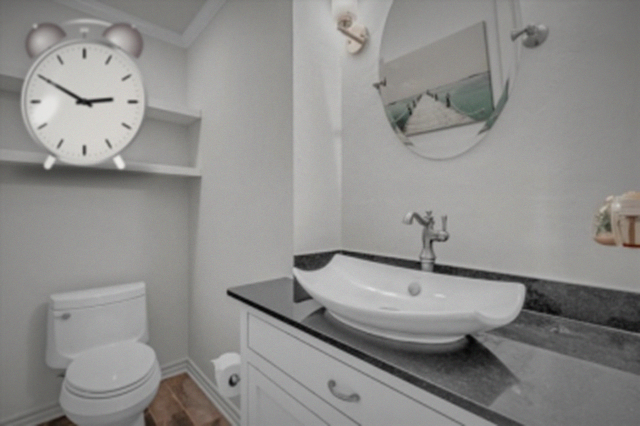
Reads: 2:50
